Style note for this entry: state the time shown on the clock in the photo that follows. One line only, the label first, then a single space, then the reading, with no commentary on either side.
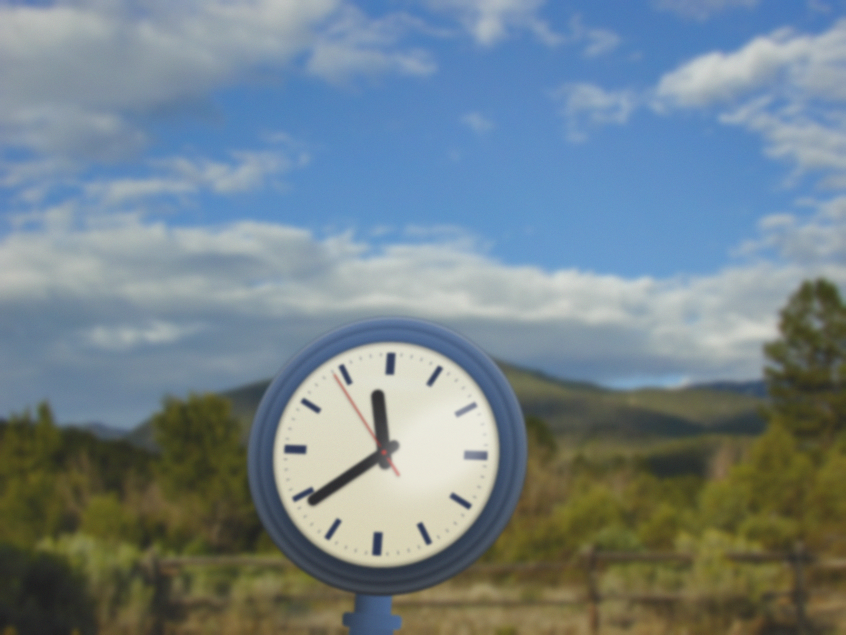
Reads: 11:38:54
